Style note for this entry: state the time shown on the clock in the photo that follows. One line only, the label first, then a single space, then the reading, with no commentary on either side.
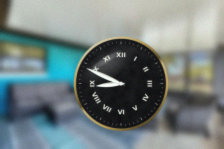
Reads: 8:49
